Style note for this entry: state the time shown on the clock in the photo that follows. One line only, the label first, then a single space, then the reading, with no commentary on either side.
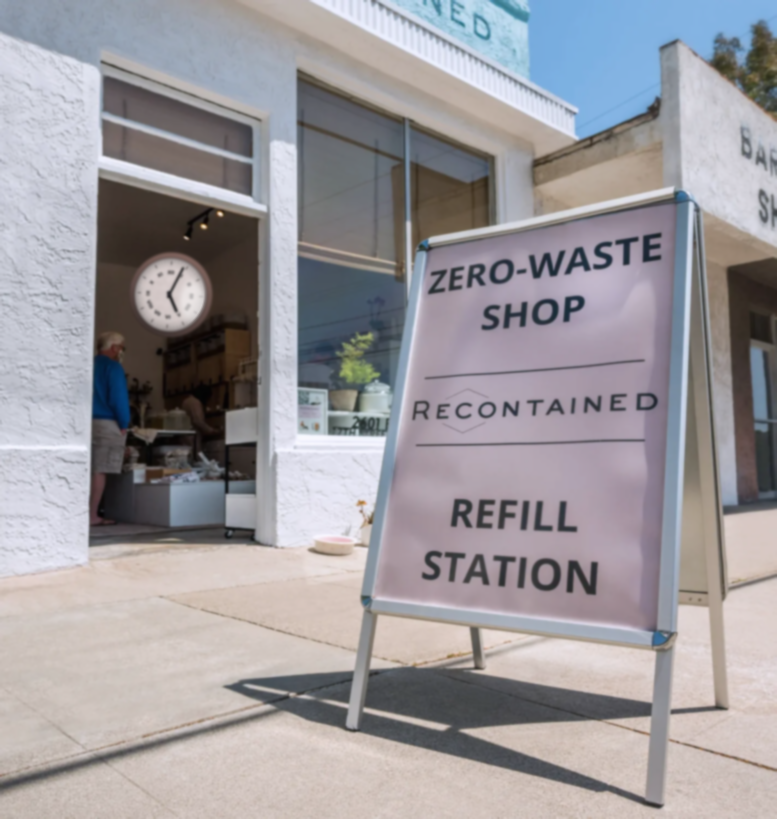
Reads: 5:04
